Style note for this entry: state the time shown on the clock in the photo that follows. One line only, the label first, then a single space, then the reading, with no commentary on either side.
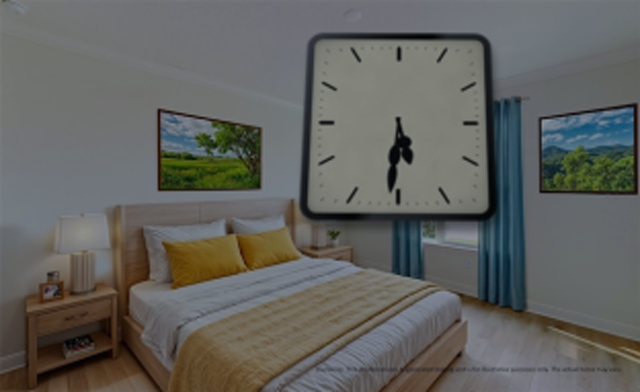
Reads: 5:31
